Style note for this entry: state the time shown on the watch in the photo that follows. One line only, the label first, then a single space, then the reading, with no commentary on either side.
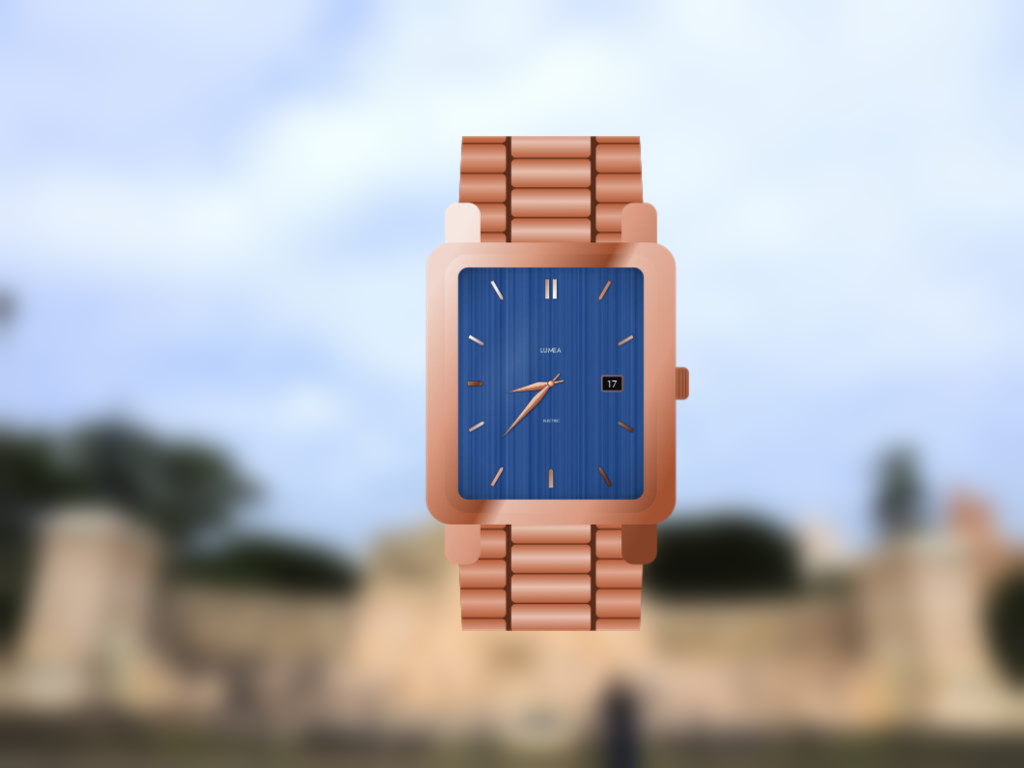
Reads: 8:37
